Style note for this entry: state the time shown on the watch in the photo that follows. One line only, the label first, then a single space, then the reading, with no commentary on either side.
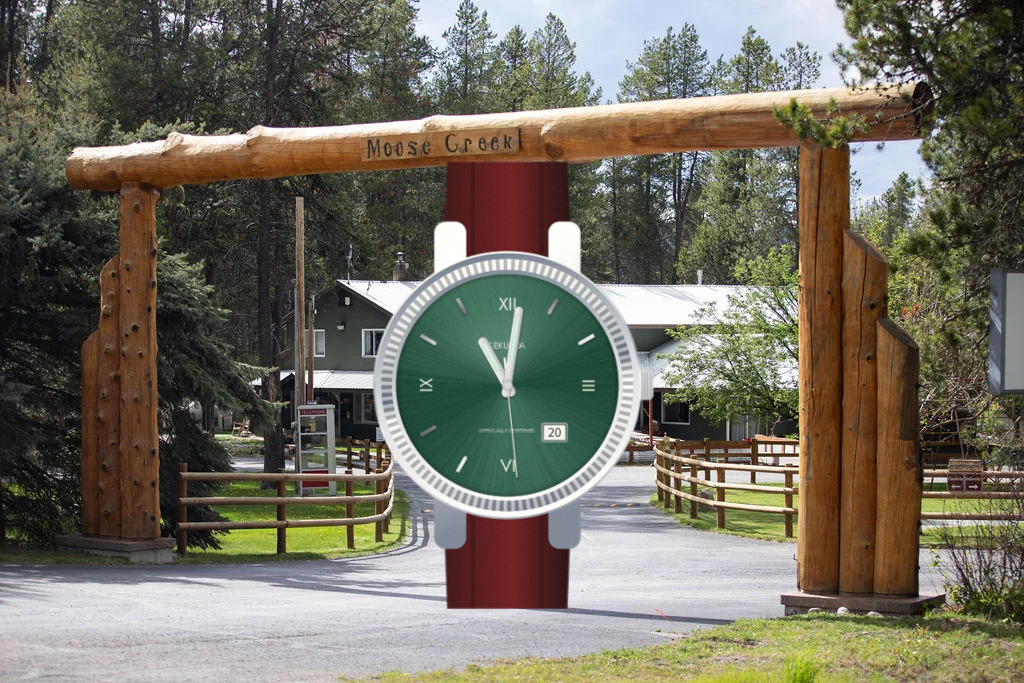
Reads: 11:01:29
